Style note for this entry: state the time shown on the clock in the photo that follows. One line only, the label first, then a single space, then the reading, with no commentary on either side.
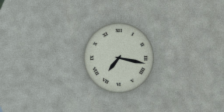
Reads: 7:17
